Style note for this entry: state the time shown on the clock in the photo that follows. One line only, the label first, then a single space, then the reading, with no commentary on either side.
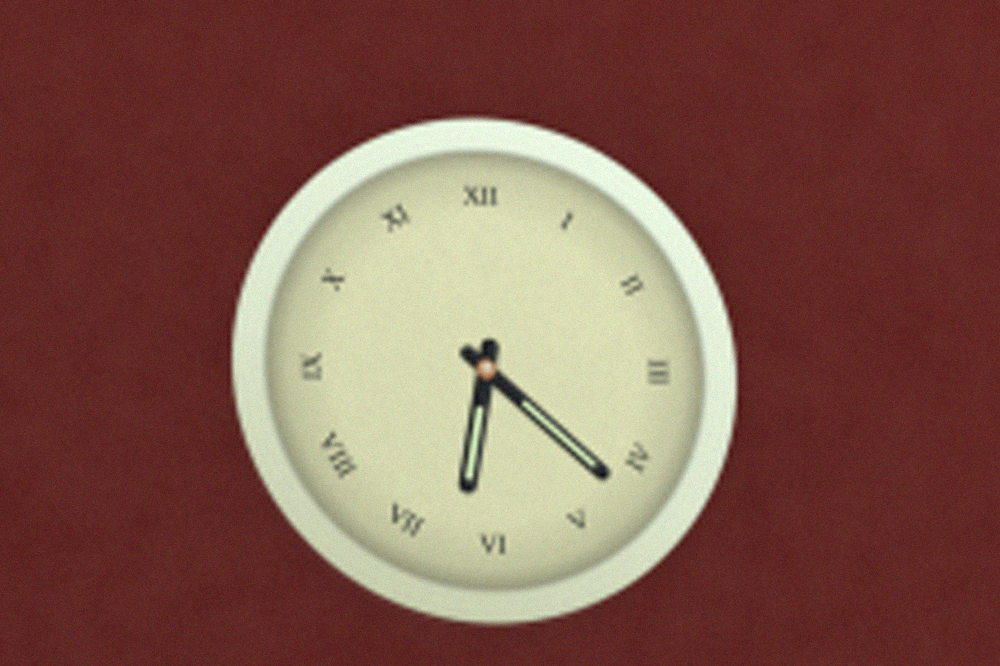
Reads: 6:22
